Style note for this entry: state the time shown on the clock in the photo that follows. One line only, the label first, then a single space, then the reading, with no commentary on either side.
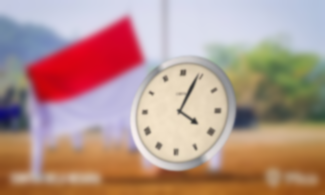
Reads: 4:04
